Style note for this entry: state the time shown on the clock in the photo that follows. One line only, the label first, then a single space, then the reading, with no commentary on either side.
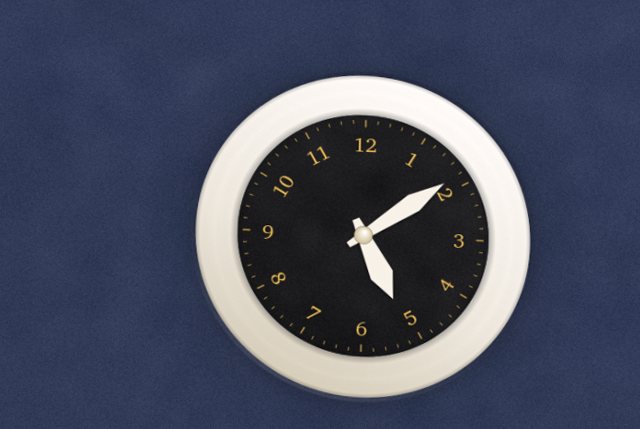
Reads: 5:09
